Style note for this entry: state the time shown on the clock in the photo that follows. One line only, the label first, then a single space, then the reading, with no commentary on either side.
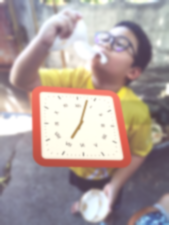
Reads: 7:03
